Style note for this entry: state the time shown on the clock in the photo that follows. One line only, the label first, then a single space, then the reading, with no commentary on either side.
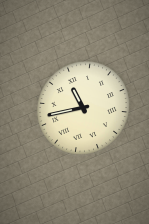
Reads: 11:47
